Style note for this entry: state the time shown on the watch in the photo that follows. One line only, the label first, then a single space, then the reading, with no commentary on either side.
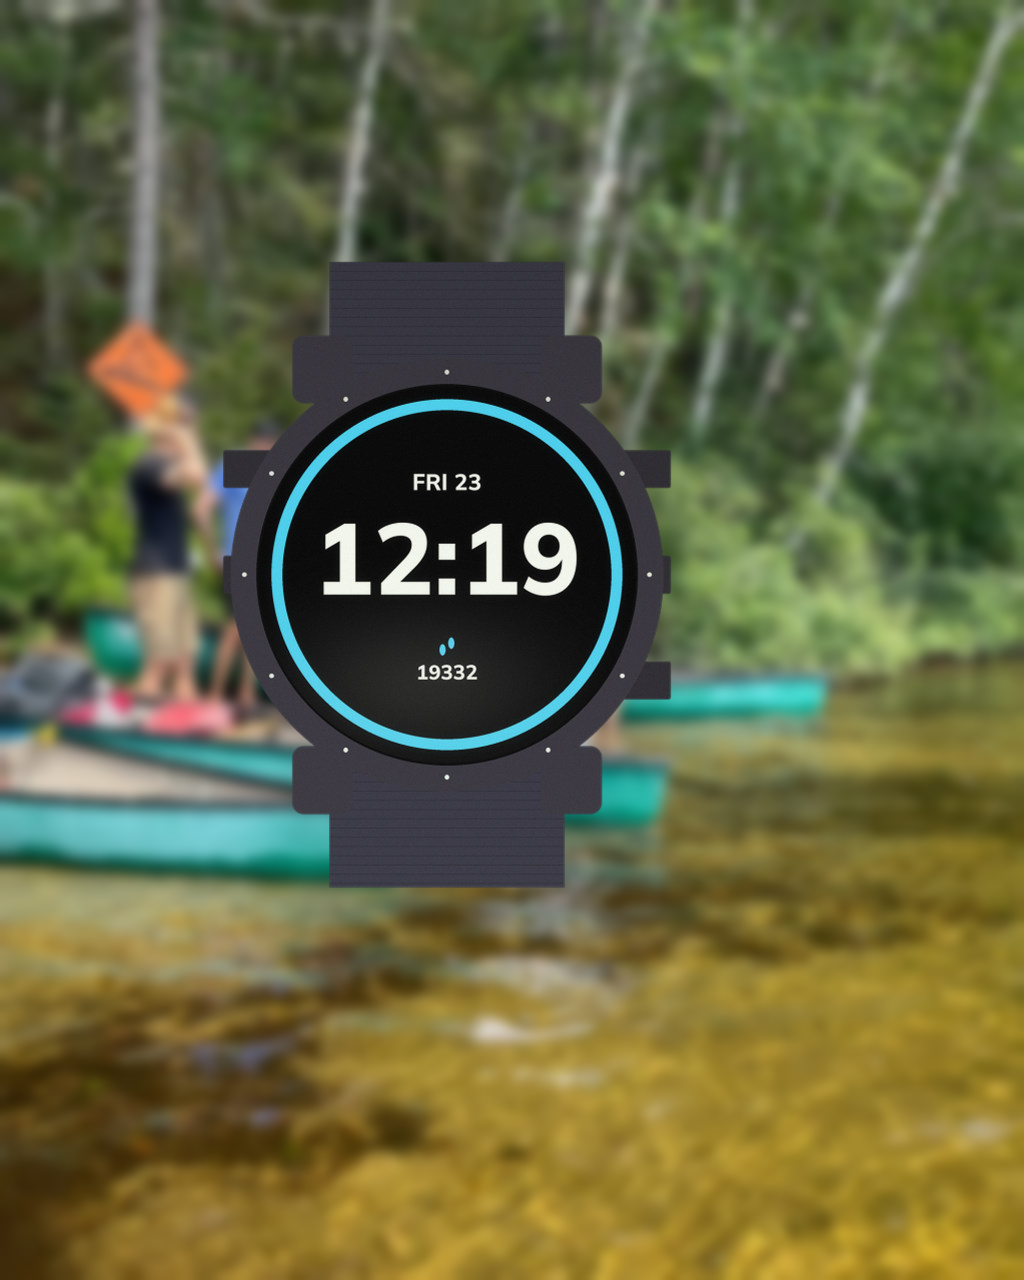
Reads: 12:19
